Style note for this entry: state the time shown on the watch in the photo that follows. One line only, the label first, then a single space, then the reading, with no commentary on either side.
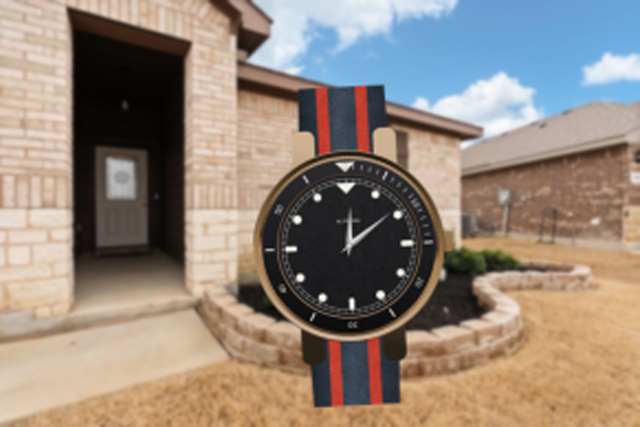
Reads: 12:09
